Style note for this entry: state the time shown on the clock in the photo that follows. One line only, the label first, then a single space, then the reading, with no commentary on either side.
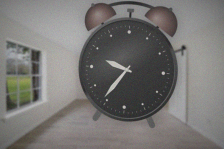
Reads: 9:36
